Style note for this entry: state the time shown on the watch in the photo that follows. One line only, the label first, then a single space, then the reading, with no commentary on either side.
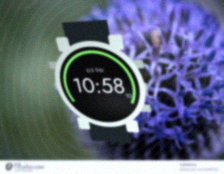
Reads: 10:58
